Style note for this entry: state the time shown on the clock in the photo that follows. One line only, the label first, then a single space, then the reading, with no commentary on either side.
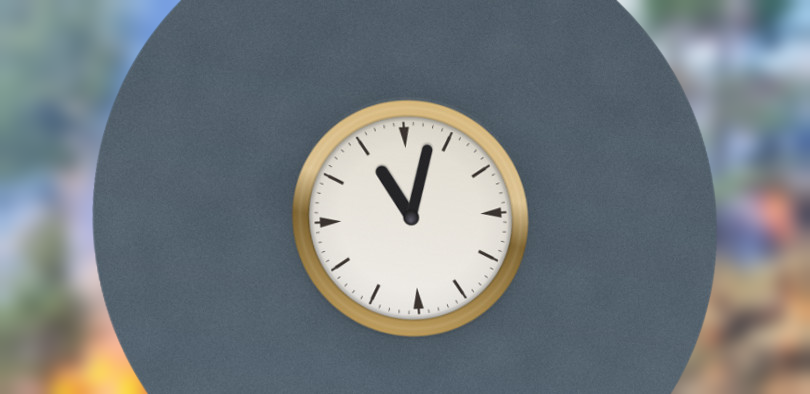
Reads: 11:03
